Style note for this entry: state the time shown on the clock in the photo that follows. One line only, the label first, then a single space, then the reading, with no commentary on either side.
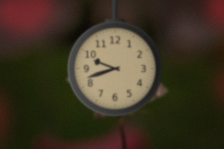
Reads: 9:42
